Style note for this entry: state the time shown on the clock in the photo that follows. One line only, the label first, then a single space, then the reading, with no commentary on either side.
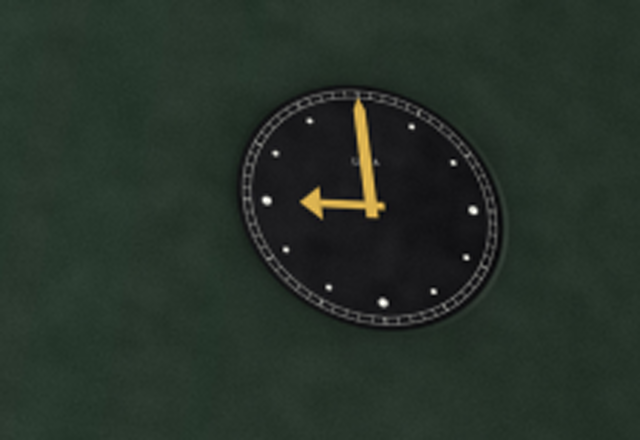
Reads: 9:00
